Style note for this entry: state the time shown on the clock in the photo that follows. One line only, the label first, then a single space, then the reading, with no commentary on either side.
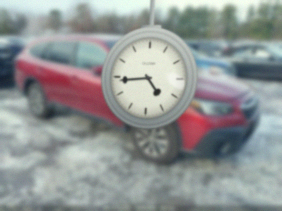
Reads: 4:44
